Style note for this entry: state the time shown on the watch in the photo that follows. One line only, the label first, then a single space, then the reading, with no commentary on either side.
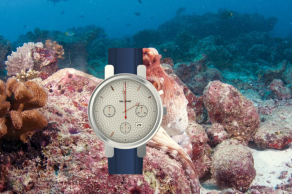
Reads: 1:59
